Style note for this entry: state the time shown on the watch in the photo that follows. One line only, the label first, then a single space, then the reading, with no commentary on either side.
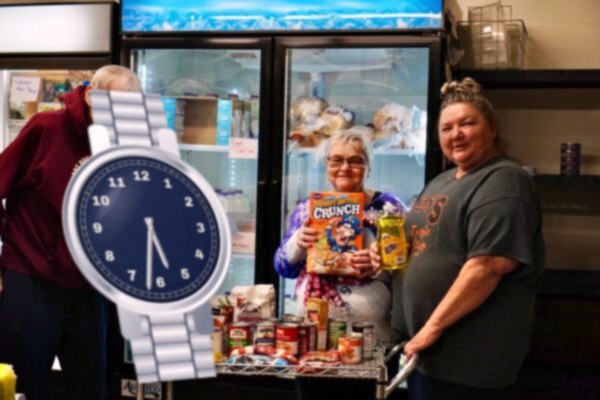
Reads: 5:32
